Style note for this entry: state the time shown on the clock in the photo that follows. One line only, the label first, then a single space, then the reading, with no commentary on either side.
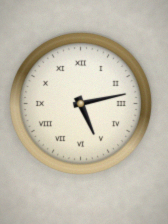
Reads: 5:13
